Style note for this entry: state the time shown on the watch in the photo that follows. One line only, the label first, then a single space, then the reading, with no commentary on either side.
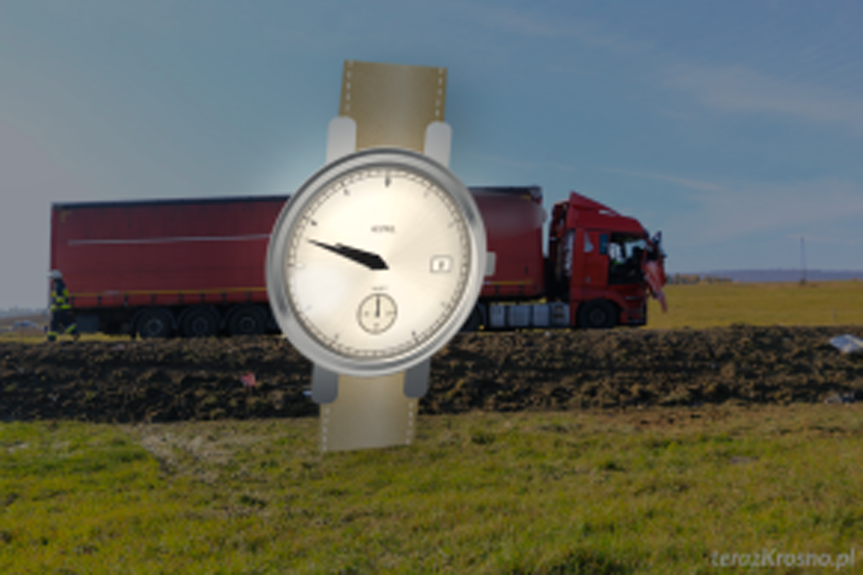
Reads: 9:48
